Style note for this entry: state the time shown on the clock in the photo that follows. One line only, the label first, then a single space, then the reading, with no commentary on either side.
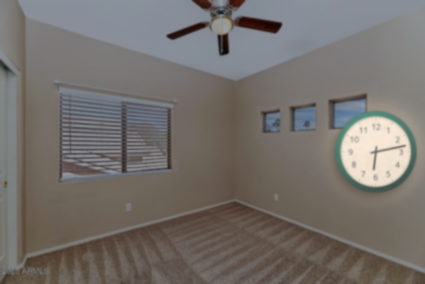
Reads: 6:13
